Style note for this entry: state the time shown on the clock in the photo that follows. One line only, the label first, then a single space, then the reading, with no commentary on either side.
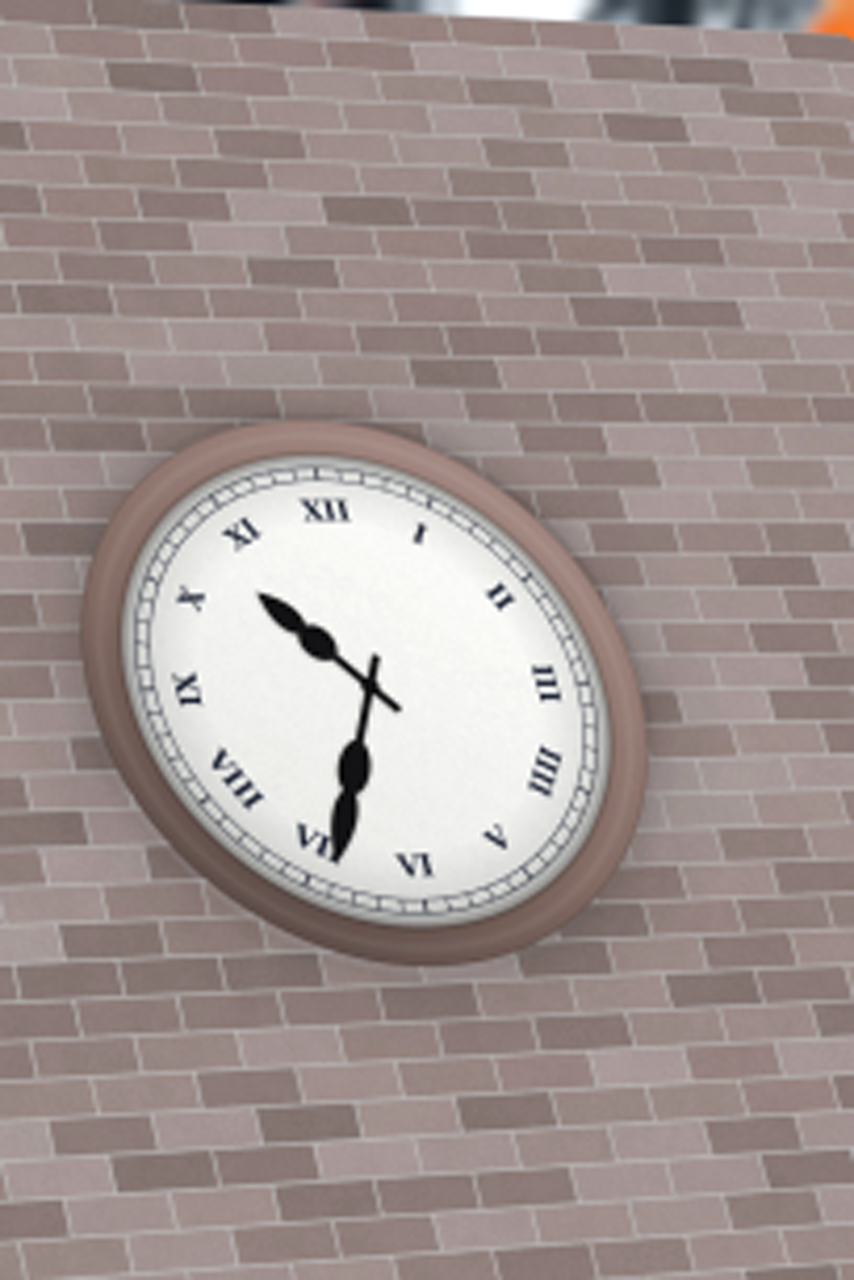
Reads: 10:34
